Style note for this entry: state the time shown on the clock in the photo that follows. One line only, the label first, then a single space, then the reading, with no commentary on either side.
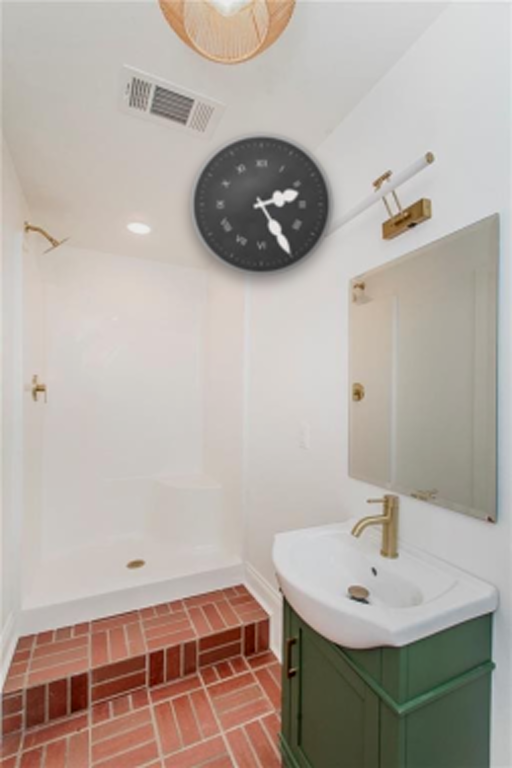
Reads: 2:25
